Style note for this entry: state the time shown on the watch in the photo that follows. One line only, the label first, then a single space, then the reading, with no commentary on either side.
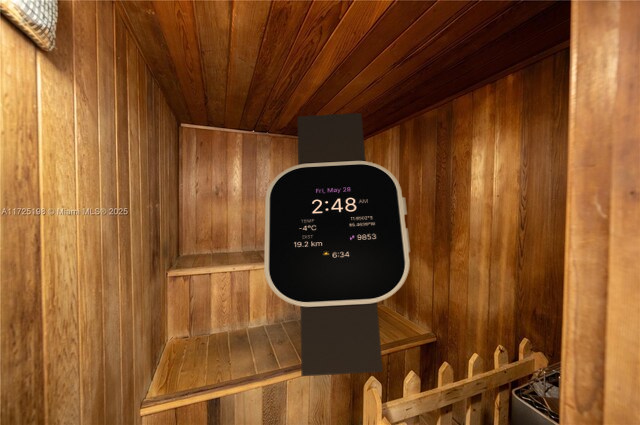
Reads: 2:48
